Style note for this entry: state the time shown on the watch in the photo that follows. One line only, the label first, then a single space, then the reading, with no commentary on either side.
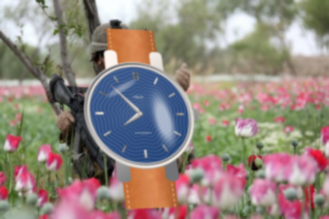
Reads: 7:53
